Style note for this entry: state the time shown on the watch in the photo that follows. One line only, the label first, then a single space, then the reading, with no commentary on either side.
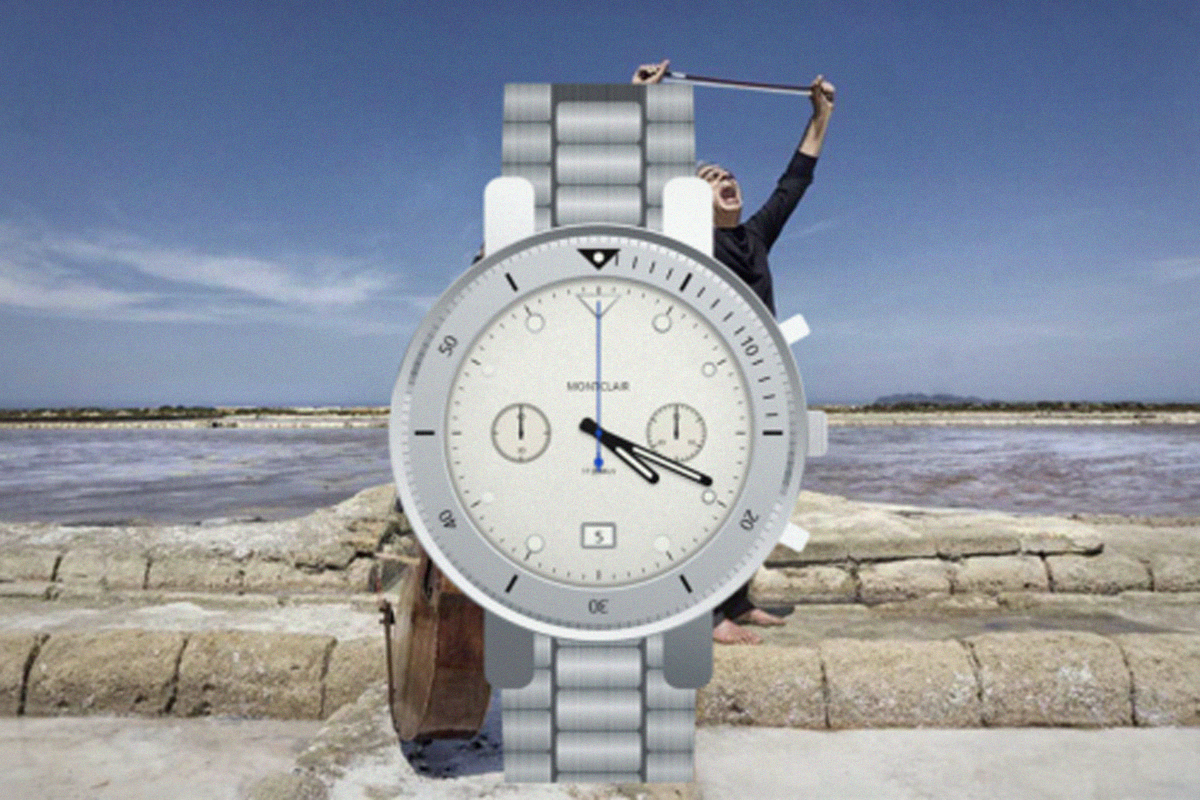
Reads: 4:19
